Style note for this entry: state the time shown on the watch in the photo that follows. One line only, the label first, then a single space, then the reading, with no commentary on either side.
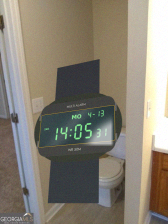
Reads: 14:05:31
